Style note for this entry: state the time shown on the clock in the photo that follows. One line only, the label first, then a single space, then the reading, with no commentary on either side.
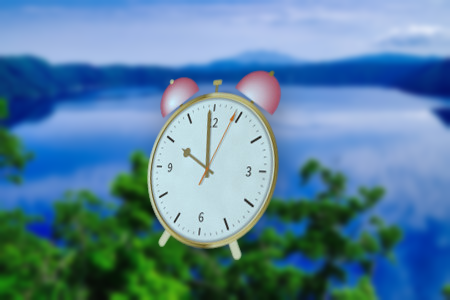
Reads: 9:59:04
